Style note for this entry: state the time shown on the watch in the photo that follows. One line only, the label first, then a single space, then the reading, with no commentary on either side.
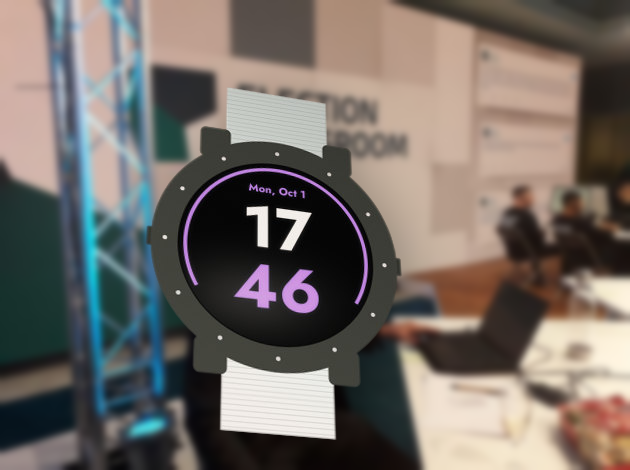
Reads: 17:46
